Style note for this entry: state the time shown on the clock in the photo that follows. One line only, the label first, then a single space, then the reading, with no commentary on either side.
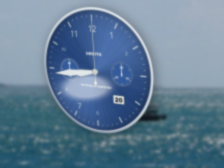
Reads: 8:44
